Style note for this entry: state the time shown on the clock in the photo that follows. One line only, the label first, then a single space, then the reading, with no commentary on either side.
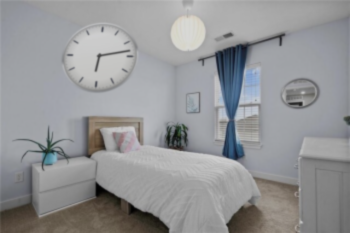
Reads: 6:13
